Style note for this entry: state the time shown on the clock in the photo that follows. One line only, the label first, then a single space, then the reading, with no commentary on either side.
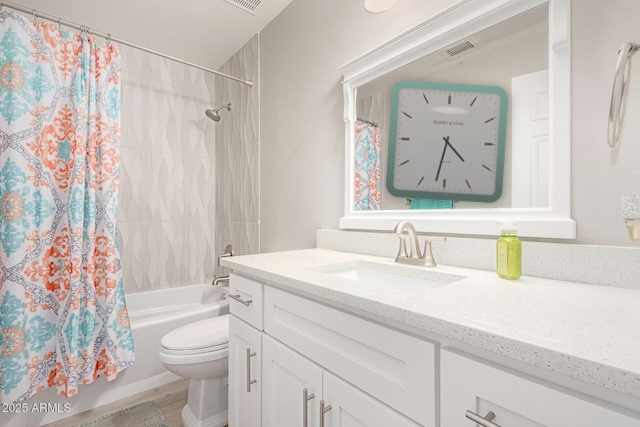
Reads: 4:32
